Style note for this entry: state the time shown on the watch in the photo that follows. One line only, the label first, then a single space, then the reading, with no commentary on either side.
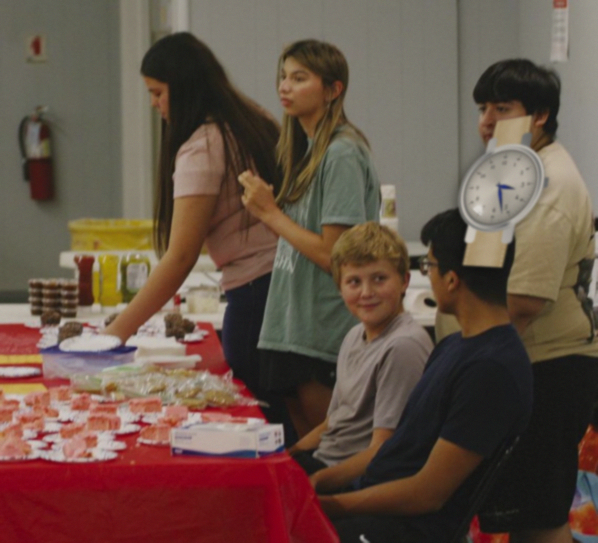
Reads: 3:27
